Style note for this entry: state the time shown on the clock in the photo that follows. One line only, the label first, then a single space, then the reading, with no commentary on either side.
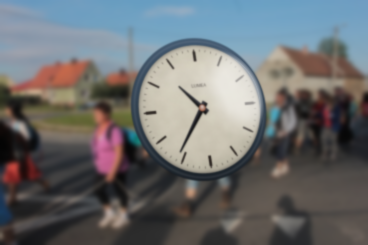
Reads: 10:36
